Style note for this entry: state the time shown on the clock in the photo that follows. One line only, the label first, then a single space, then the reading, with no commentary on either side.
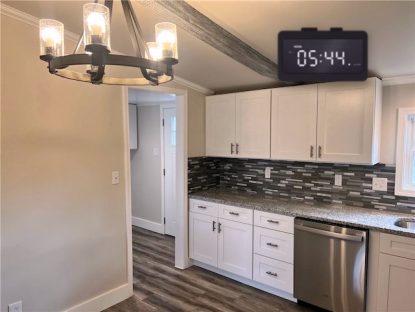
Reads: 5:44
